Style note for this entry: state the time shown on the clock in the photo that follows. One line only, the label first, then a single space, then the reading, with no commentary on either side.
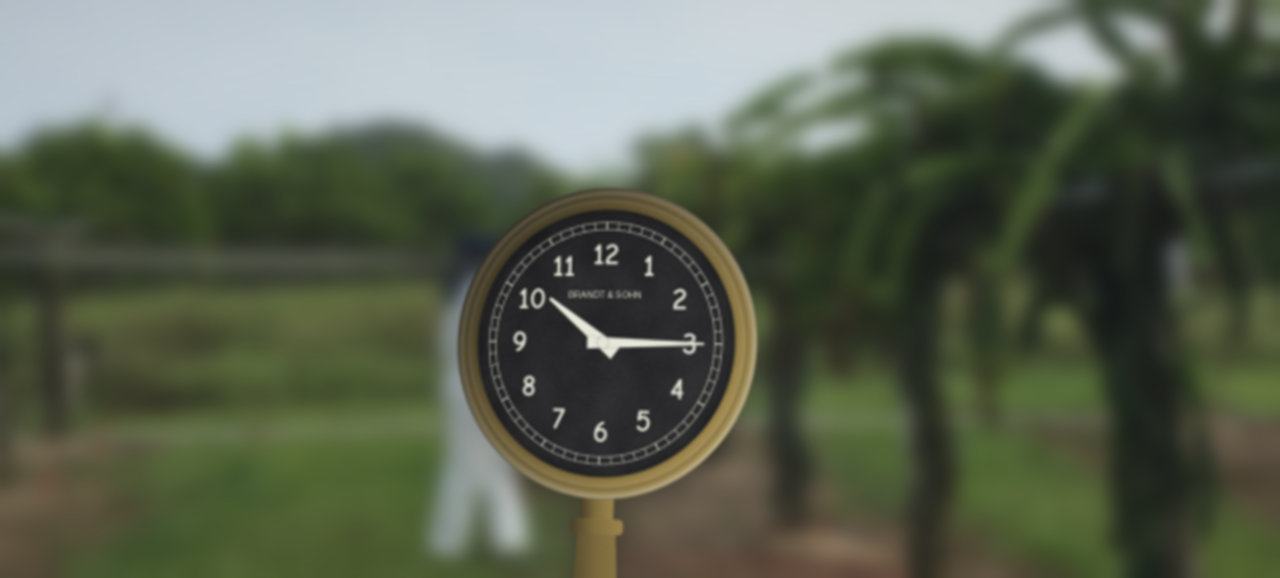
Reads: 10:15
